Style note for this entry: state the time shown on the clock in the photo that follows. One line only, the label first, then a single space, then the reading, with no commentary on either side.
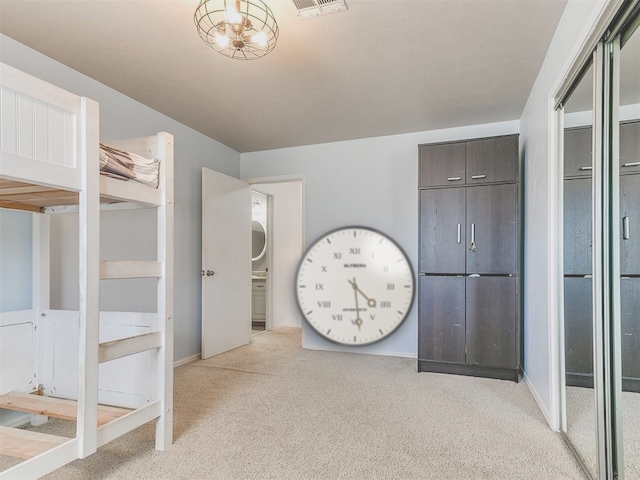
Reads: 4:29
